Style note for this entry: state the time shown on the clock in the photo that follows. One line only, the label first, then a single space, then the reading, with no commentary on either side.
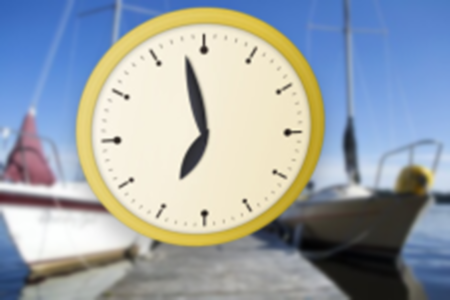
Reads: 6:58
